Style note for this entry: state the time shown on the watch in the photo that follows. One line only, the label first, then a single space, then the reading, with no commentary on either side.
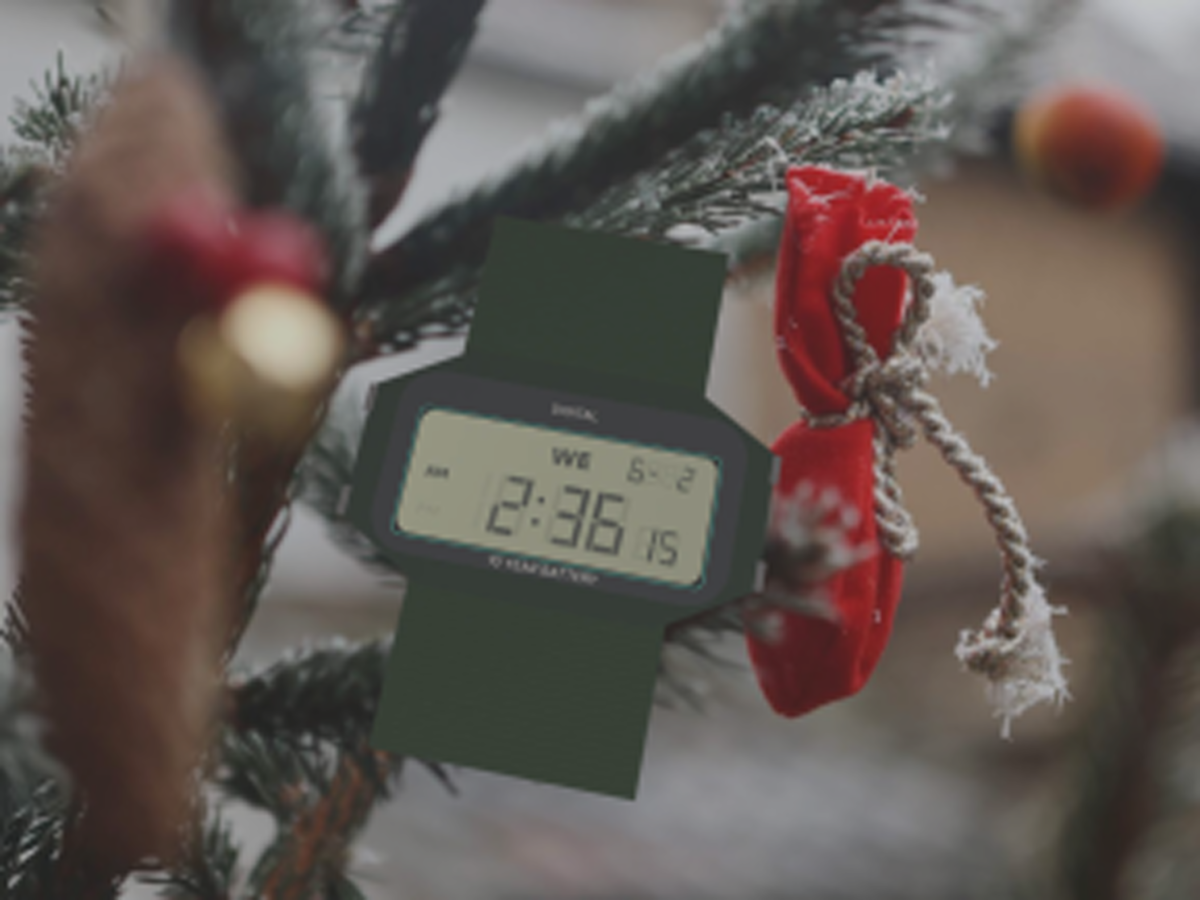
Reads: 2:36:15
